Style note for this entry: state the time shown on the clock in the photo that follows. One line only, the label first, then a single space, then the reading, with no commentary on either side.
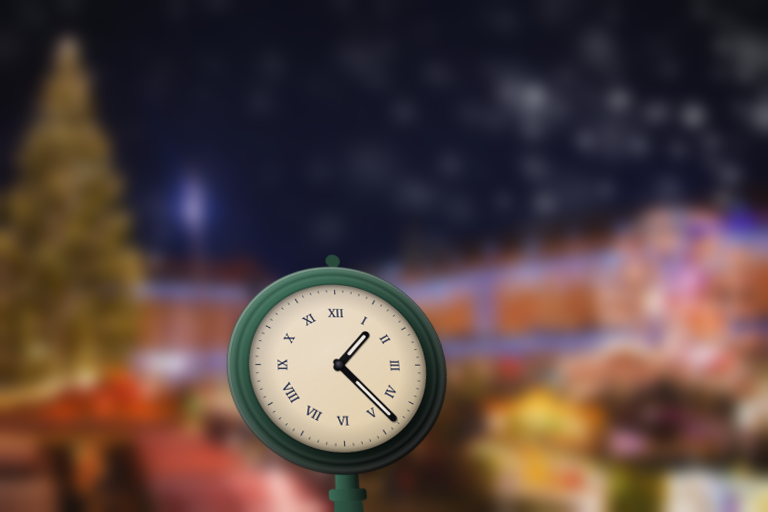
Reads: 1:23
